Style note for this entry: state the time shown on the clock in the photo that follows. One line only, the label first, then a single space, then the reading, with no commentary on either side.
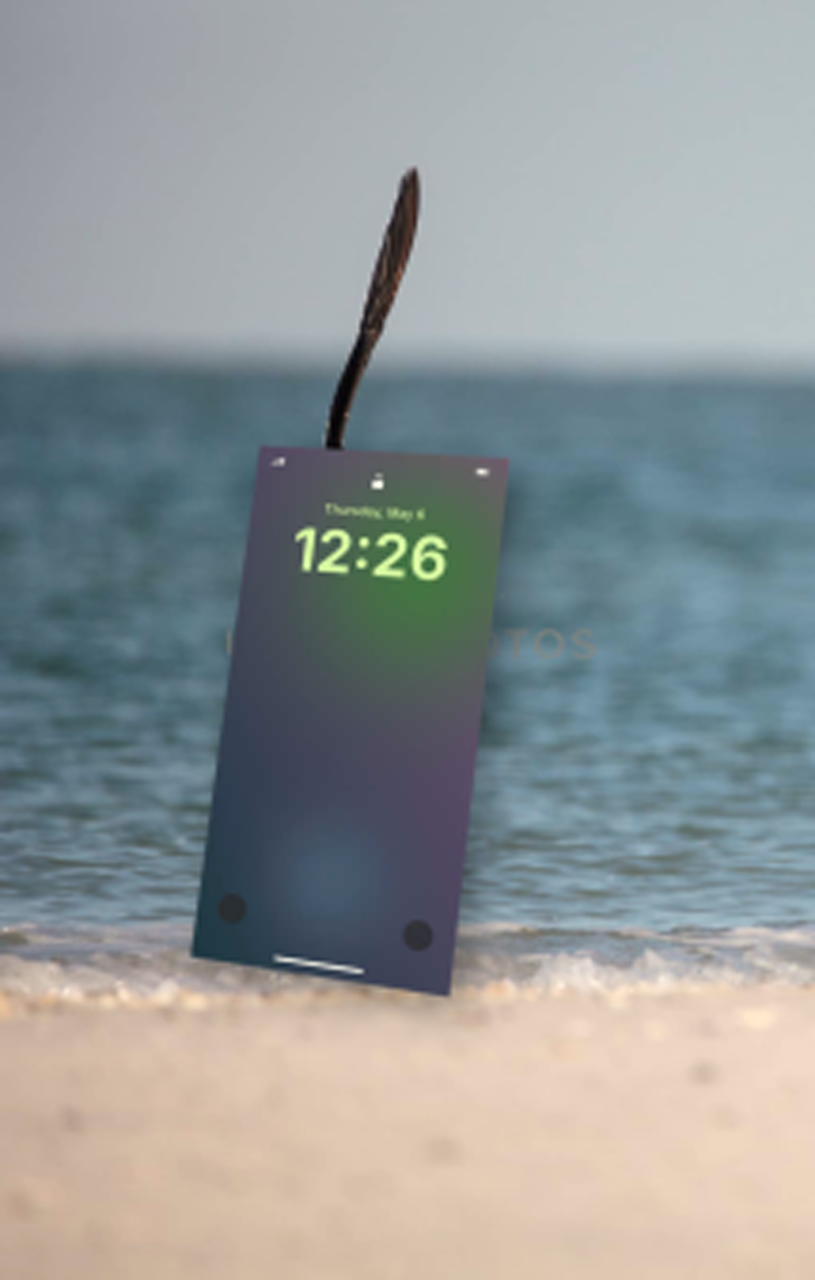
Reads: 12:26
